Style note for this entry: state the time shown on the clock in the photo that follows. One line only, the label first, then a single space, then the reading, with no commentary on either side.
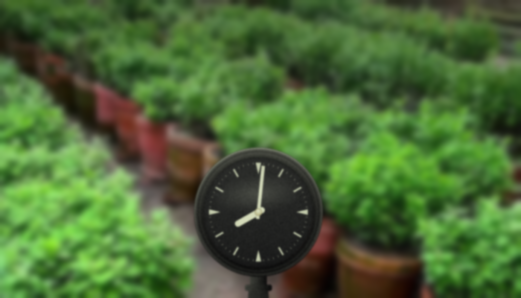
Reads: 8:01
